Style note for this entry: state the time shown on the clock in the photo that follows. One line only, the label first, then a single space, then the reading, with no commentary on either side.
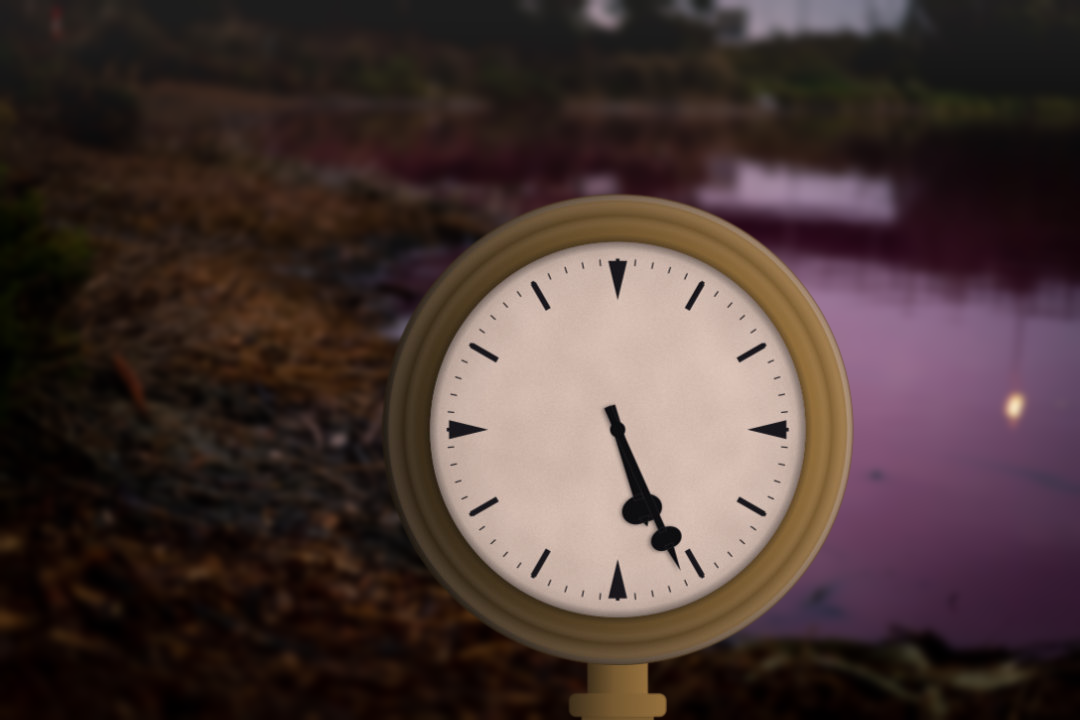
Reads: 5:26
